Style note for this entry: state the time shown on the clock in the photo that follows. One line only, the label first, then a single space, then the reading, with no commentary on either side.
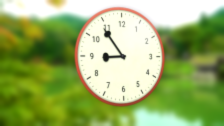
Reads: 8:54
